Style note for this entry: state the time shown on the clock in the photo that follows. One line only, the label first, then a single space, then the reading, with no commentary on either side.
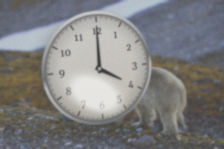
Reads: 4:00
